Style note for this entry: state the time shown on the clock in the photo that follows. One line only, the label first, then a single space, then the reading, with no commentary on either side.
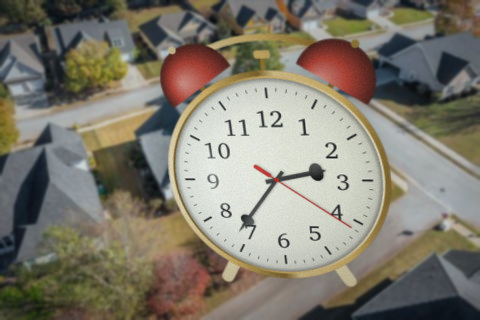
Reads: 2:36:21
